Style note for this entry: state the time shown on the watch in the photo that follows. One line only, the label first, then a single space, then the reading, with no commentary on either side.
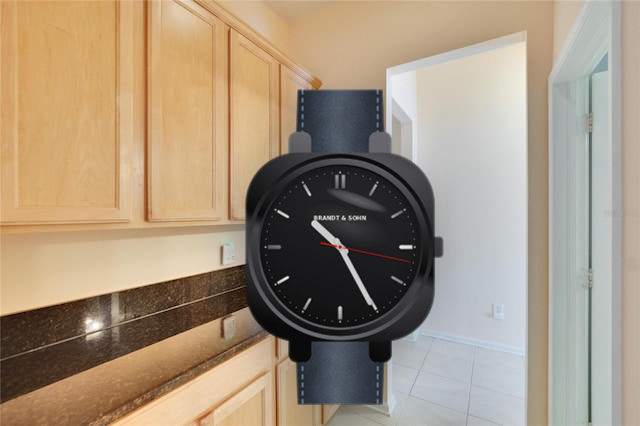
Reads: 10:25:17
